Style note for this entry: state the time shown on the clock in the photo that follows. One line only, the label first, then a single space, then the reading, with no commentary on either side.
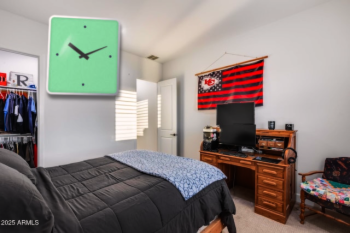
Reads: 10:11
